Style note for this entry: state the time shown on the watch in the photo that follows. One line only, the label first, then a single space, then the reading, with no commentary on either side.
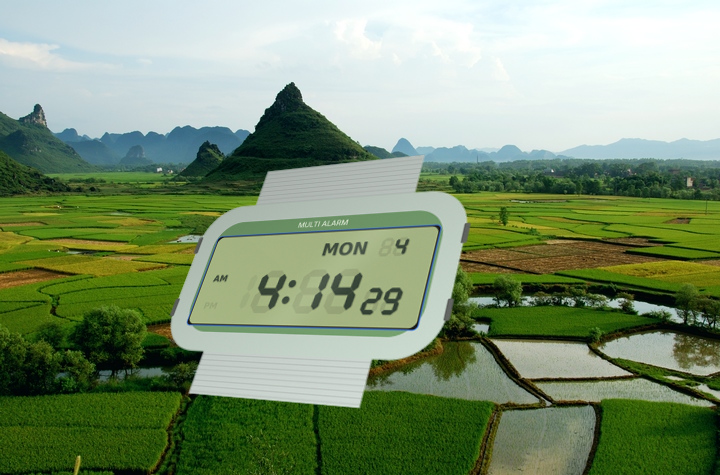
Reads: 4:14:29
